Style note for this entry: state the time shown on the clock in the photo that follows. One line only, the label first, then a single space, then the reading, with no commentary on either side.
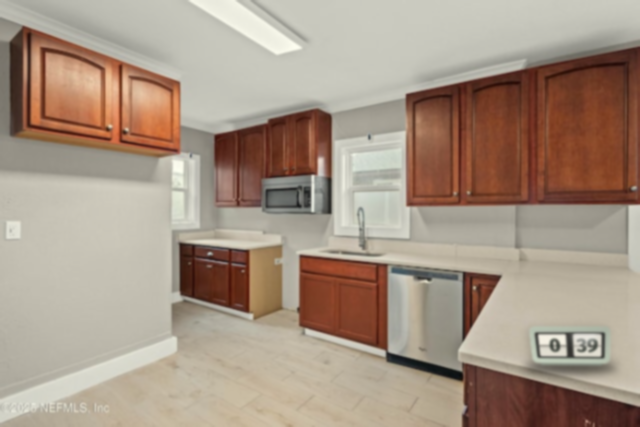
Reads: 0:39
